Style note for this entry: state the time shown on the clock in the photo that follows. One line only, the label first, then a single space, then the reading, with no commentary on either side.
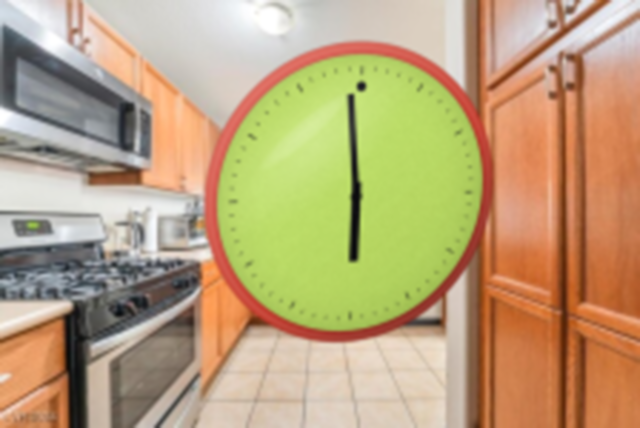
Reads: 5:59
